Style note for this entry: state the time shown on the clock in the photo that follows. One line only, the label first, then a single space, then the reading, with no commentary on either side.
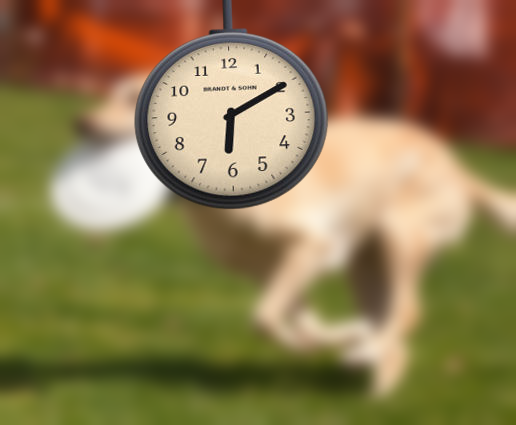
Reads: 6:10
